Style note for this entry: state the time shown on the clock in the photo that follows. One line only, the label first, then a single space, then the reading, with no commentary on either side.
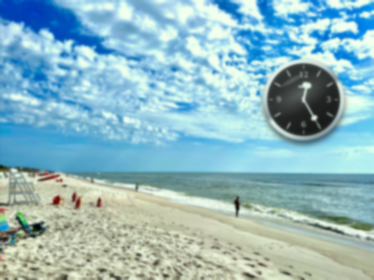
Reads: 12:25
